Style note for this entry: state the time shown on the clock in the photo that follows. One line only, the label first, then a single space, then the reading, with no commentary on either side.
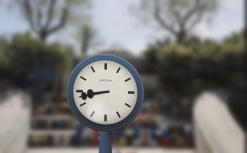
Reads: 8:43
